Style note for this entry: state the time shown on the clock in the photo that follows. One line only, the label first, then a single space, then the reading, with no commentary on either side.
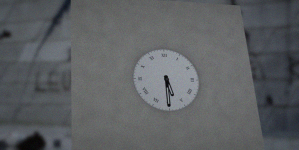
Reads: 5:30
